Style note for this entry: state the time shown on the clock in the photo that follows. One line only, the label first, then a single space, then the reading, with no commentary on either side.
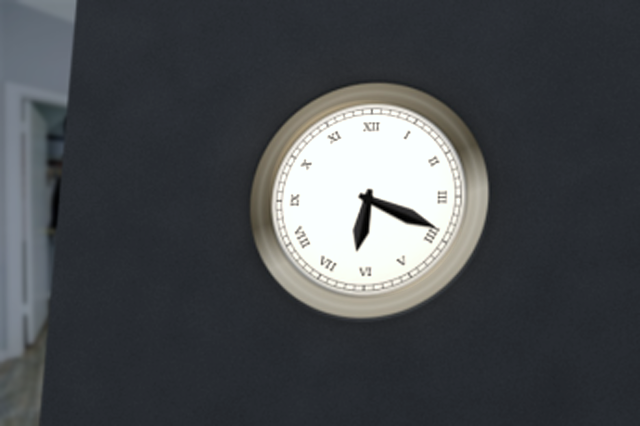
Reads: 6:19
